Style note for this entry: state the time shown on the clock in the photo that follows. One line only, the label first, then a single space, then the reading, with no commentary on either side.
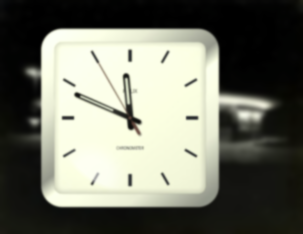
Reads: 11:48:55
